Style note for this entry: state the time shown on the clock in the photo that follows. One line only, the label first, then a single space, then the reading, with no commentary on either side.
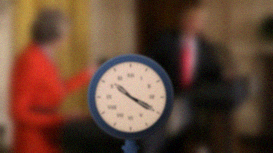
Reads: 10:20
